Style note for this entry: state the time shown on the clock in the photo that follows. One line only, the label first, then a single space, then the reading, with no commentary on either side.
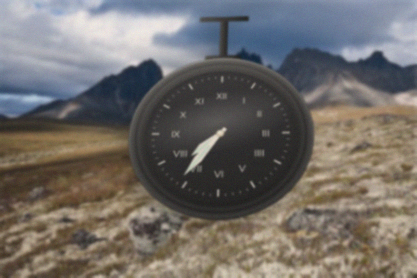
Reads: 7:36
